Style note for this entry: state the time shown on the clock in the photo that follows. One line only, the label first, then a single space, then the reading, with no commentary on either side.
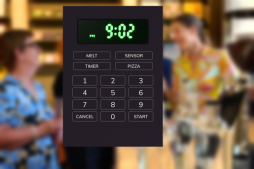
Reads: 9:02
